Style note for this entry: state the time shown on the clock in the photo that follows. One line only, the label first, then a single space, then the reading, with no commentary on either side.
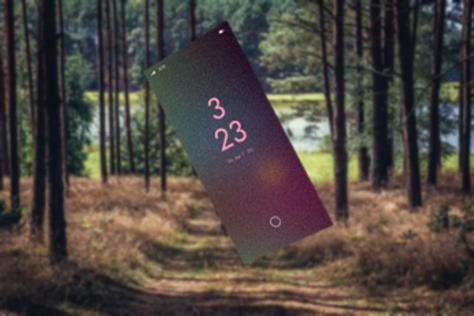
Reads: 3:23
